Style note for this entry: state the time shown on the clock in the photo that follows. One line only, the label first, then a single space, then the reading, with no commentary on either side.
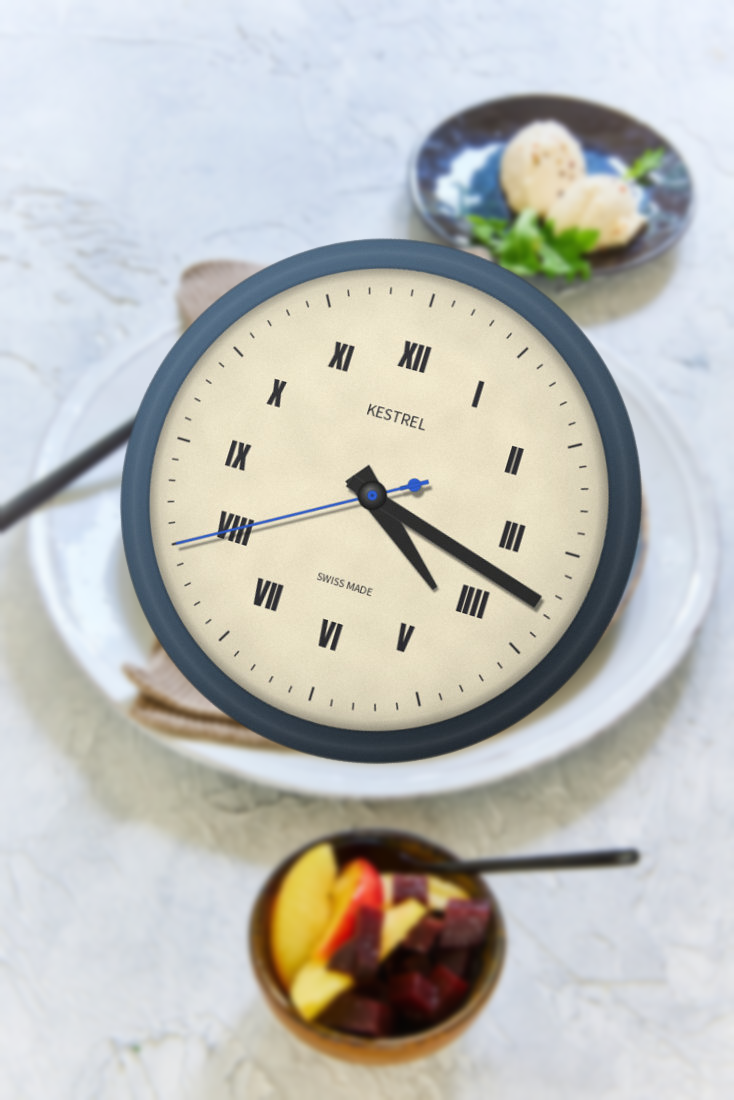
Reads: 4:17:40
